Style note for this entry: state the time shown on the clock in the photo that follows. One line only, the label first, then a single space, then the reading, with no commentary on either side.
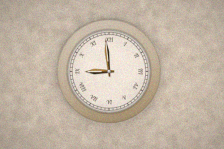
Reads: 8:59
